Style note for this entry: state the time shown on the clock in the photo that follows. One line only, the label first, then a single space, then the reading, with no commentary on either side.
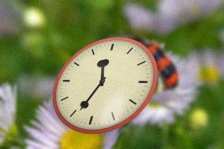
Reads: 11:34
